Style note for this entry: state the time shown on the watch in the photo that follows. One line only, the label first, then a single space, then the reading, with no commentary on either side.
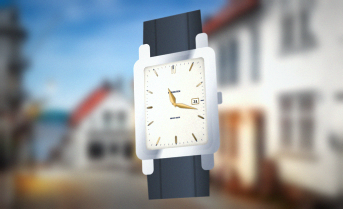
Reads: 11:18
